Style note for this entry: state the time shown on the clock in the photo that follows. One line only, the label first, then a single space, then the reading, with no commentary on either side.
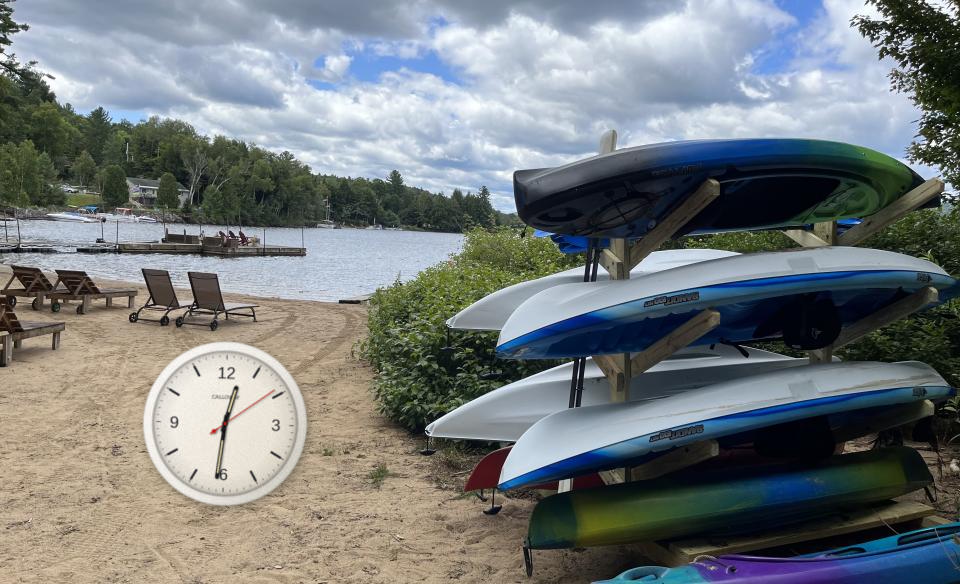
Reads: 12:31:09
